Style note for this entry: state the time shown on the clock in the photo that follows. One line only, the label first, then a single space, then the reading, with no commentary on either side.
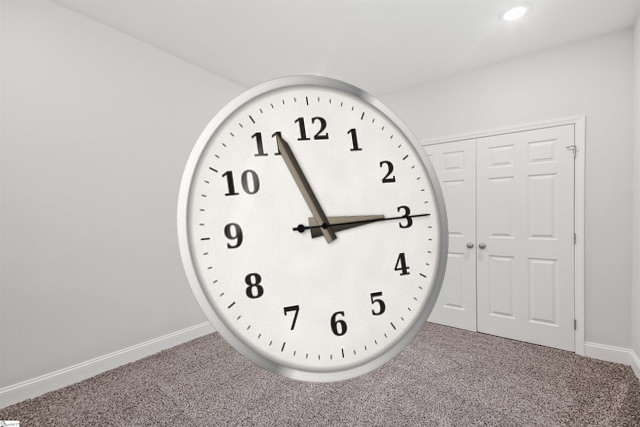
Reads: 2:56:15
